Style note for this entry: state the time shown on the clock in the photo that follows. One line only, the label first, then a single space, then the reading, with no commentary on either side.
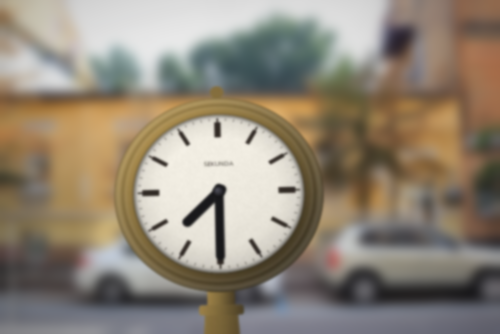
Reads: 7:30
